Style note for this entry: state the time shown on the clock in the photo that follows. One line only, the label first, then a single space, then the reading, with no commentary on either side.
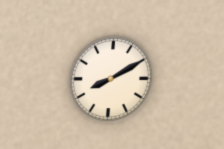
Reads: 8:10
